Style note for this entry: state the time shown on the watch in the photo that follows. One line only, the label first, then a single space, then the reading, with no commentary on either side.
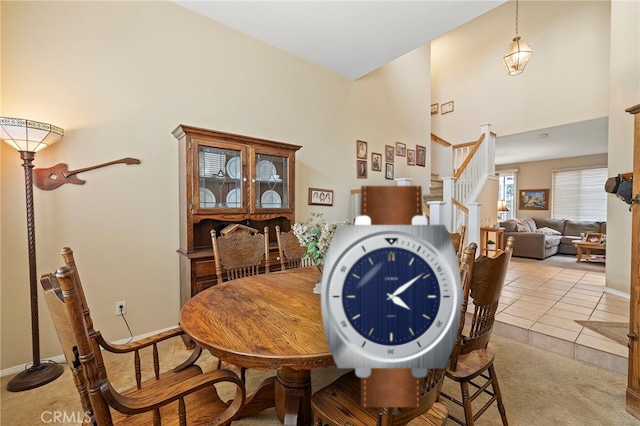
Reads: 4:09
